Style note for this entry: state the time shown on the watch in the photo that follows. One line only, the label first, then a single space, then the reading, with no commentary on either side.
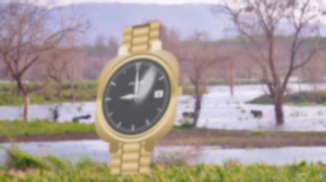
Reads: 9:00
